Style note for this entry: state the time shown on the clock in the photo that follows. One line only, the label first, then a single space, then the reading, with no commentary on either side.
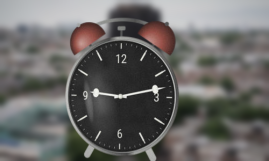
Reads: 9:13
